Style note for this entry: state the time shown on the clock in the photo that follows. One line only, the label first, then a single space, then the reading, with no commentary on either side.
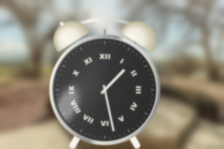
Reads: 1:28
